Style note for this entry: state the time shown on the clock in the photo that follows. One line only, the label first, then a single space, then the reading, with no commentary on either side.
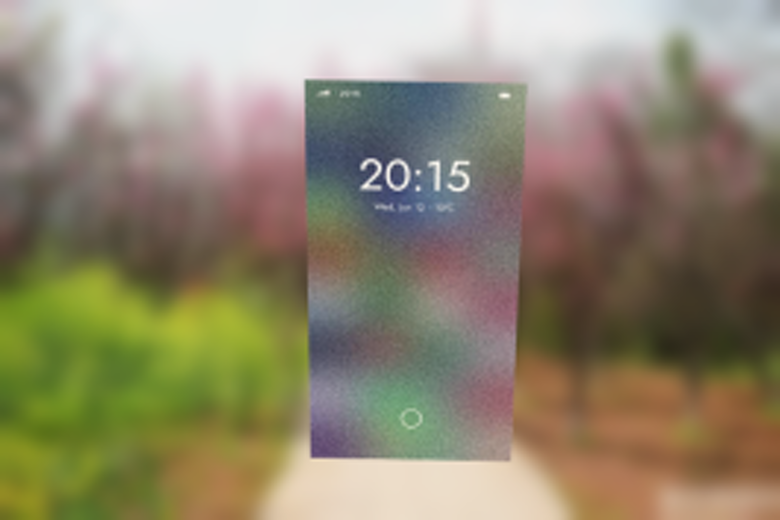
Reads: 20:15
